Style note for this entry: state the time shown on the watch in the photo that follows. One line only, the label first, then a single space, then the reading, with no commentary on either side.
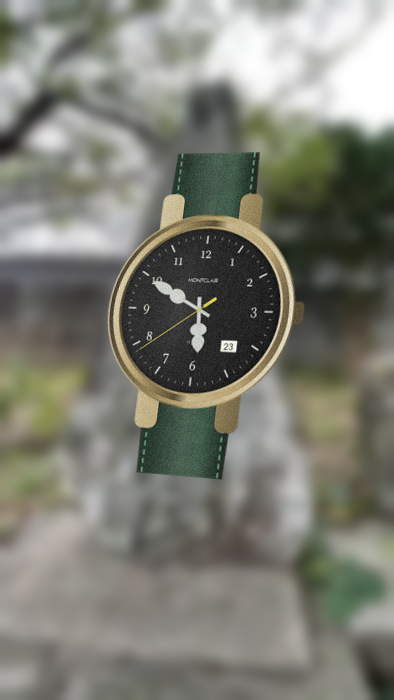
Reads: 5:49:39
